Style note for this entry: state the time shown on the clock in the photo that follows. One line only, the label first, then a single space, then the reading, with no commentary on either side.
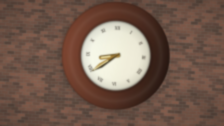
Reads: 8:39
